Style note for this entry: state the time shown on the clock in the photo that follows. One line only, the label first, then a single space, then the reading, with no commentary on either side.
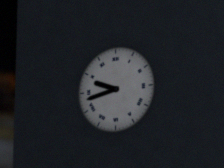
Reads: 9:43
